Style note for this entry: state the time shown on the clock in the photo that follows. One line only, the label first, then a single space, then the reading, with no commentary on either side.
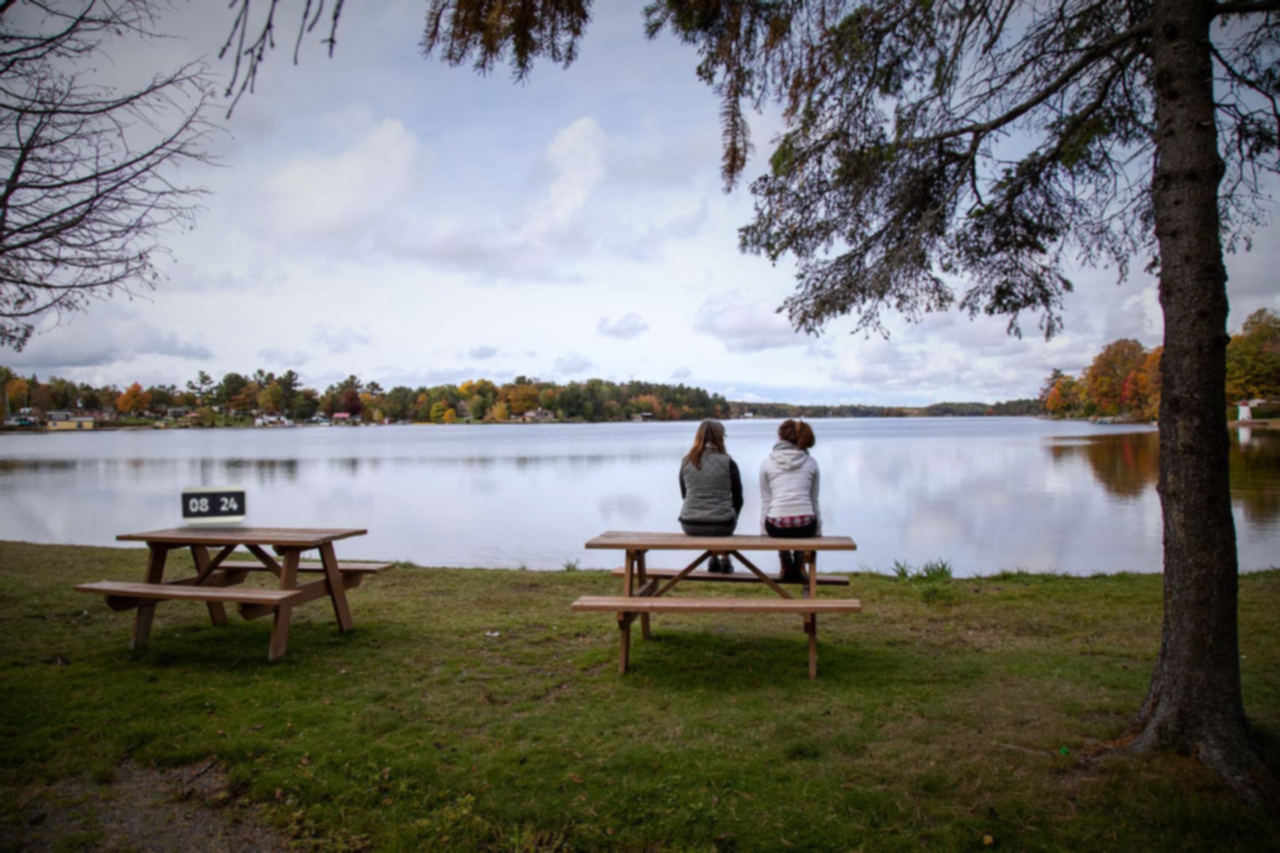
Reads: 8:24
